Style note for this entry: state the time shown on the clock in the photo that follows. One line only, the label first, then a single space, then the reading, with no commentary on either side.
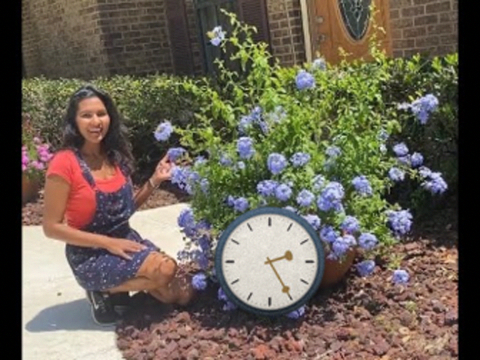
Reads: 2:25
